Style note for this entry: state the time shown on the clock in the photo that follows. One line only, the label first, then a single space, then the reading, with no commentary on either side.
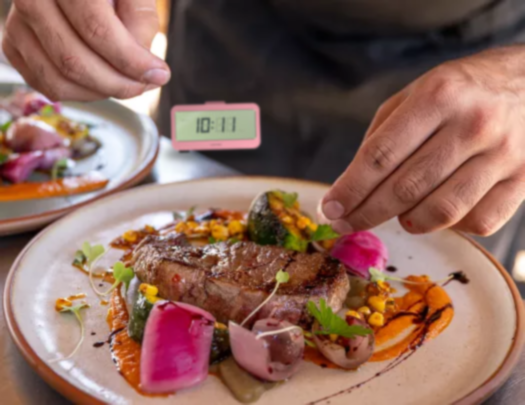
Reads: 10:11
